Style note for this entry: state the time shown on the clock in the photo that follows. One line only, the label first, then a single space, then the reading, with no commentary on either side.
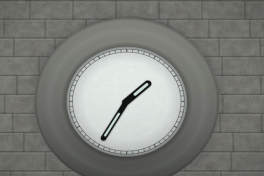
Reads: 1:35
